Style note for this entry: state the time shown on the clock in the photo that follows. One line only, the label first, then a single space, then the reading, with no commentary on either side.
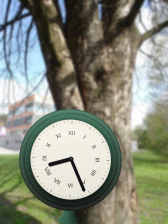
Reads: 8:26
